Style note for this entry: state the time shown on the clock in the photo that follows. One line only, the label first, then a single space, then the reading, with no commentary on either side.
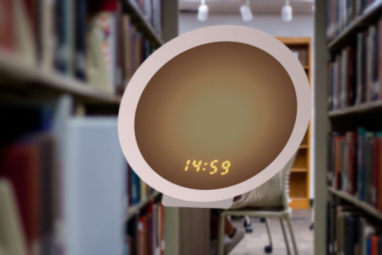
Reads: 14:59
